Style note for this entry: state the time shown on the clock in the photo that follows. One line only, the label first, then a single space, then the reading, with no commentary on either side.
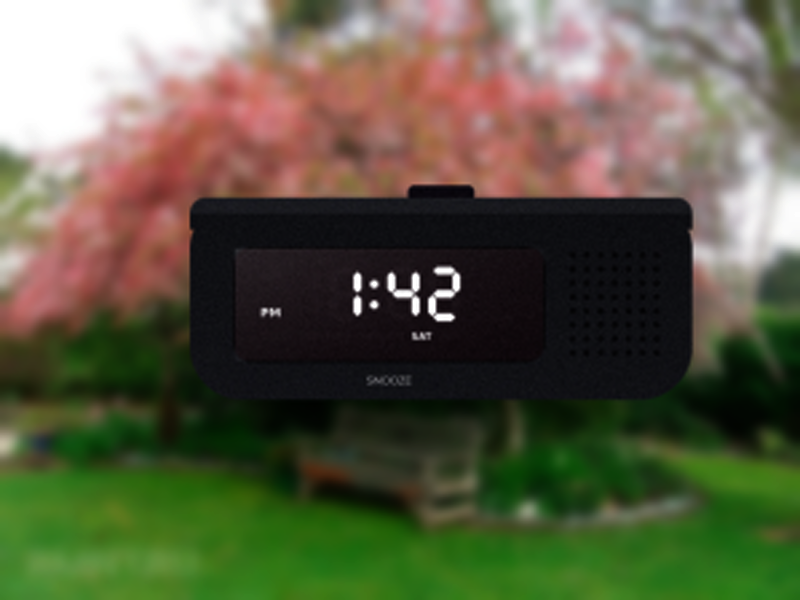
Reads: 1:42
